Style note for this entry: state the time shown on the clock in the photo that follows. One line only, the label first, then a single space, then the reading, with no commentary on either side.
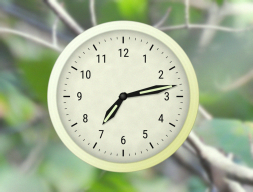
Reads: 7:13
